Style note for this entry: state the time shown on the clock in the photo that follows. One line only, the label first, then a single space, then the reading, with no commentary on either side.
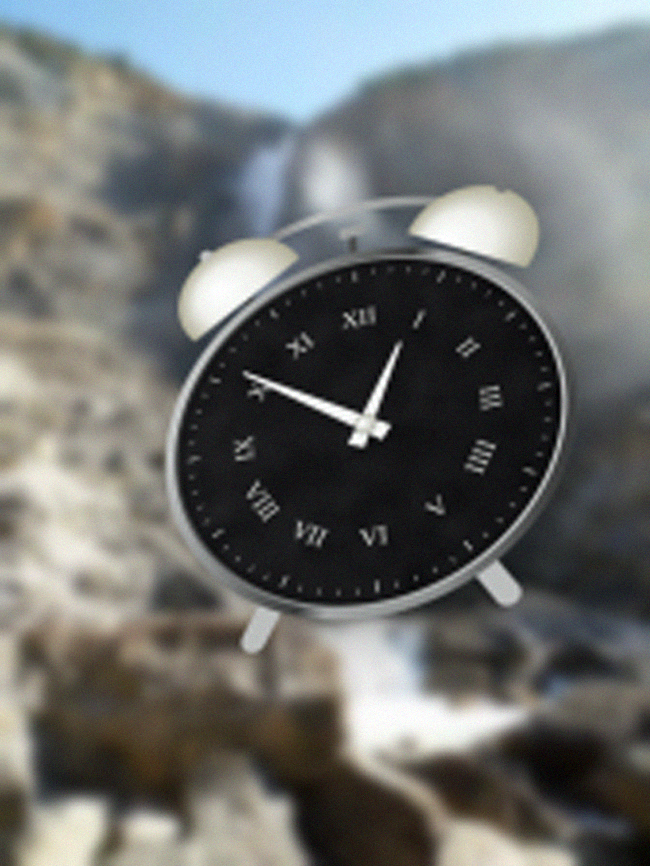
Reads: 12:51
